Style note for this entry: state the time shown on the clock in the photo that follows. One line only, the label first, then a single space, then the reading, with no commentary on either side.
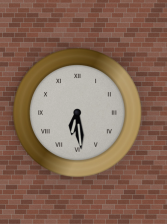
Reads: 6:29
